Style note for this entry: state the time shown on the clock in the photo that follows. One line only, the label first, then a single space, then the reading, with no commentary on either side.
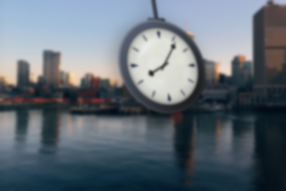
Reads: 8:06
